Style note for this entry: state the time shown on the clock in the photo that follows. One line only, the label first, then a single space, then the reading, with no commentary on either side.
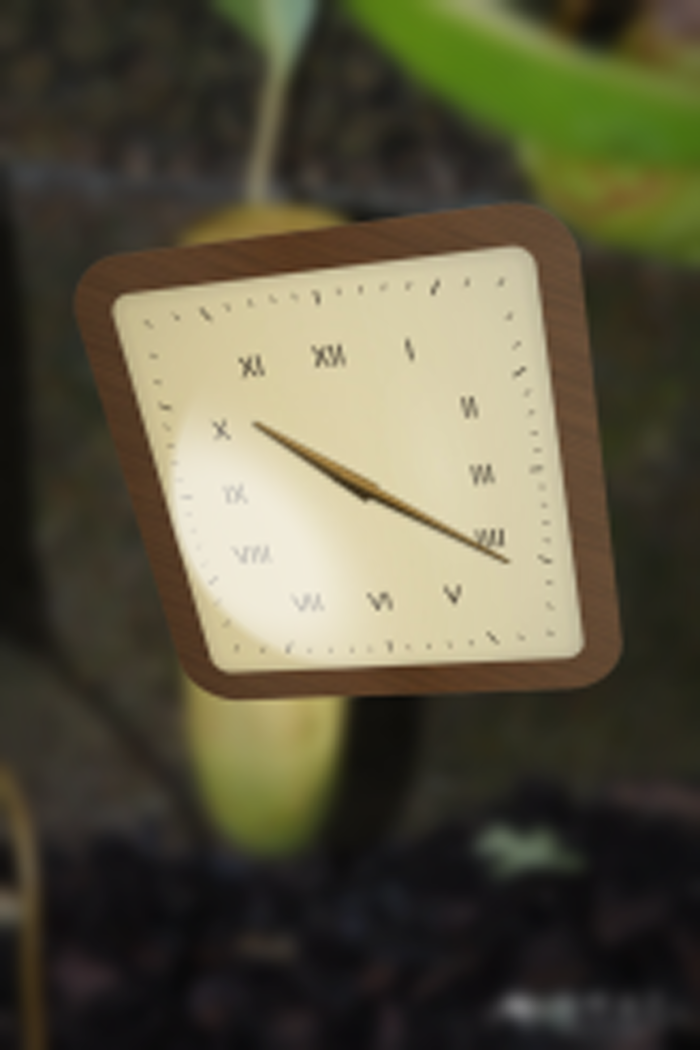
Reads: 10:21
